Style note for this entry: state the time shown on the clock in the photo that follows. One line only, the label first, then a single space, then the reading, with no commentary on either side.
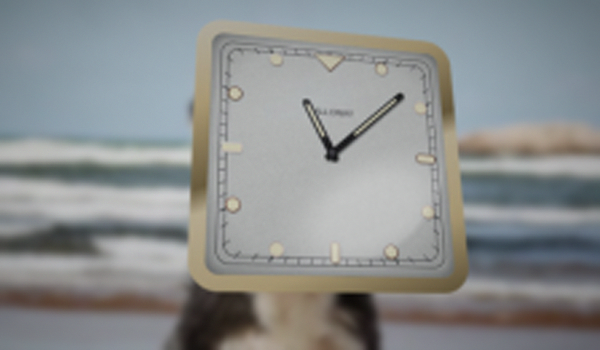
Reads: 11:08
